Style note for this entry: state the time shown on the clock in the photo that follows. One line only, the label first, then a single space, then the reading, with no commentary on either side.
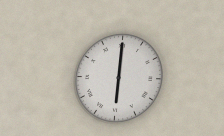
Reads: 6:00
